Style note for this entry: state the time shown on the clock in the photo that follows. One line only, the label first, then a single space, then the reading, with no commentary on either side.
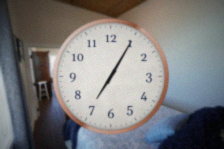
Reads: 7:05
